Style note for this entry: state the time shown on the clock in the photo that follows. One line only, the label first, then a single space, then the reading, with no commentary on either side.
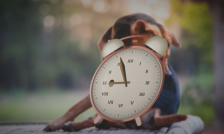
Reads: 8:56
